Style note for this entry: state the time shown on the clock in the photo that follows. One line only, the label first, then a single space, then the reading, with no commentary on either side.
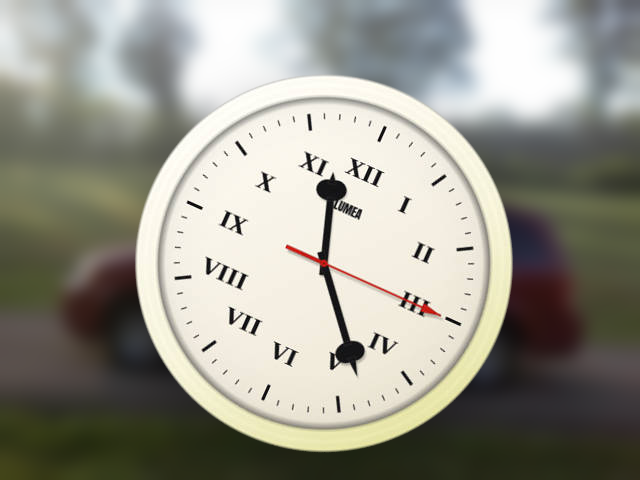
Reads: 11:23:15
